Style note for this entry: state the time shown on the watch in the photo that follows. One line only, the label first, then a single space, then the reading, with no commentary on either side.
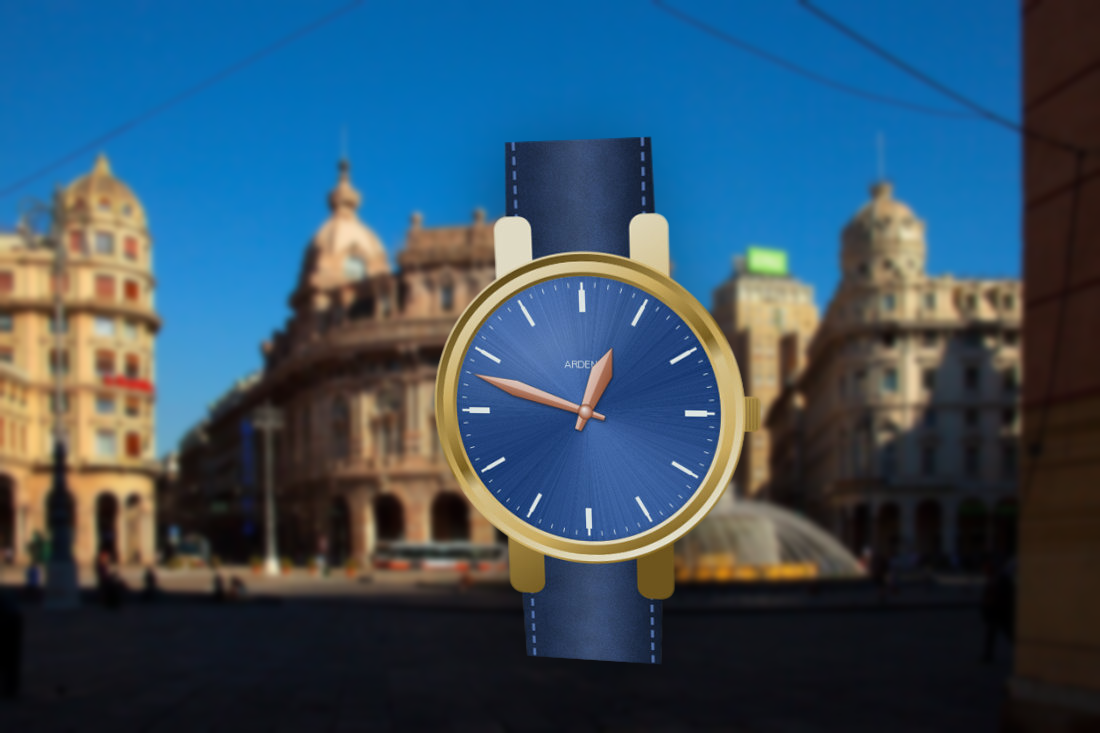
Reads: 12:48
